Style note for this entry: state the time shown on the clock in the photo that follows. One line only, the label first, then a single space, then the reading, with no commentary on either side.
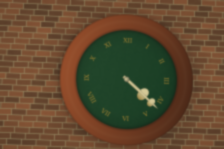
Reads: 4:22
